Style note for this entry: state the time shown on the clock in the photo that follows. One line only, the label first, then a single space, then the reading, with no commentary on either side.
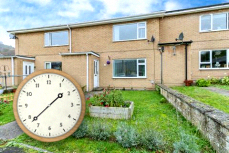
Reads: 1:38
